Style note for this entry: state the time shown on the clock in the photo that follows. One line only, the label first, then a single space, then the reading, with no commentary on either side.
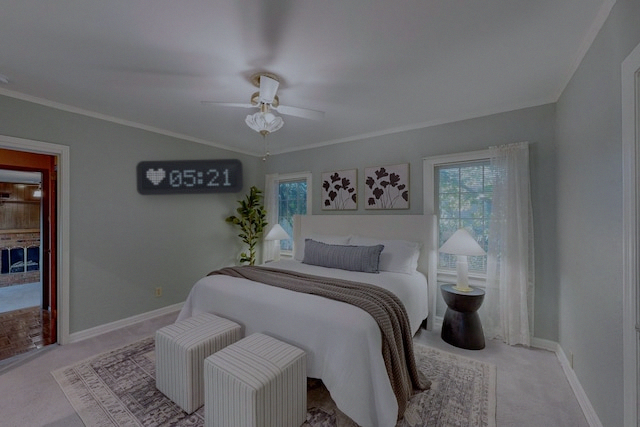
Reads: 5:21
